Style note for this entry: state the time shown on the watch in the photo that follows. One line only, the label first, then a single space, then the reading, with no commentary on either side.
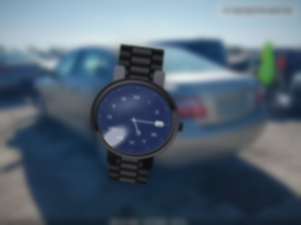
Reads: 5:15
